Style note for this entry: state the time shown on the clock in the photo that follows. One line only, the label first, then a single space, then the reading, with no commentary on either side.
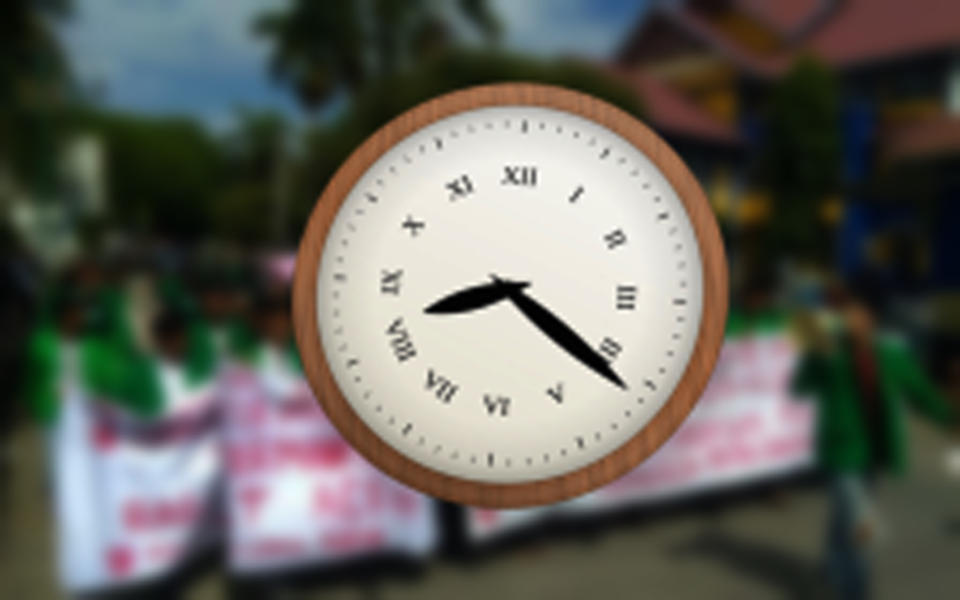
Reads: 8:21
